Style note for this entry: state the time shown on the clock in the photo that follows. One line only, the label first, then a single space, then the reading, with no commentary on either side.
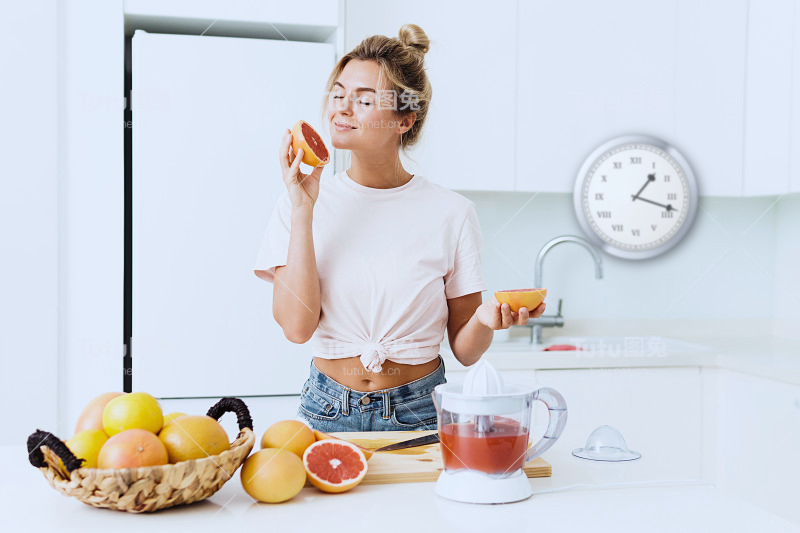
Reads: 1:18
